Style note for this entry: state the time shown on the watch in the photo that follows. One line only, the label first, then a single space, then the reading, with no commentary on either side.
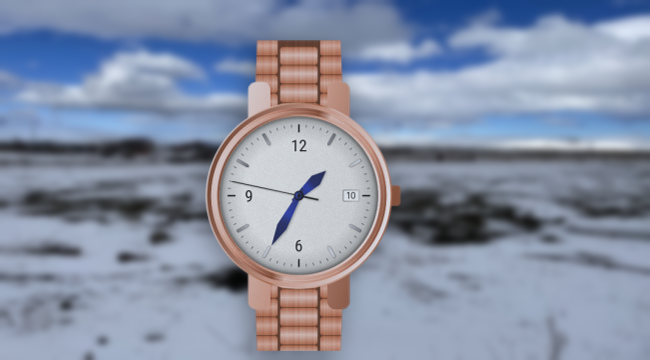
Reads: 1:34:47
